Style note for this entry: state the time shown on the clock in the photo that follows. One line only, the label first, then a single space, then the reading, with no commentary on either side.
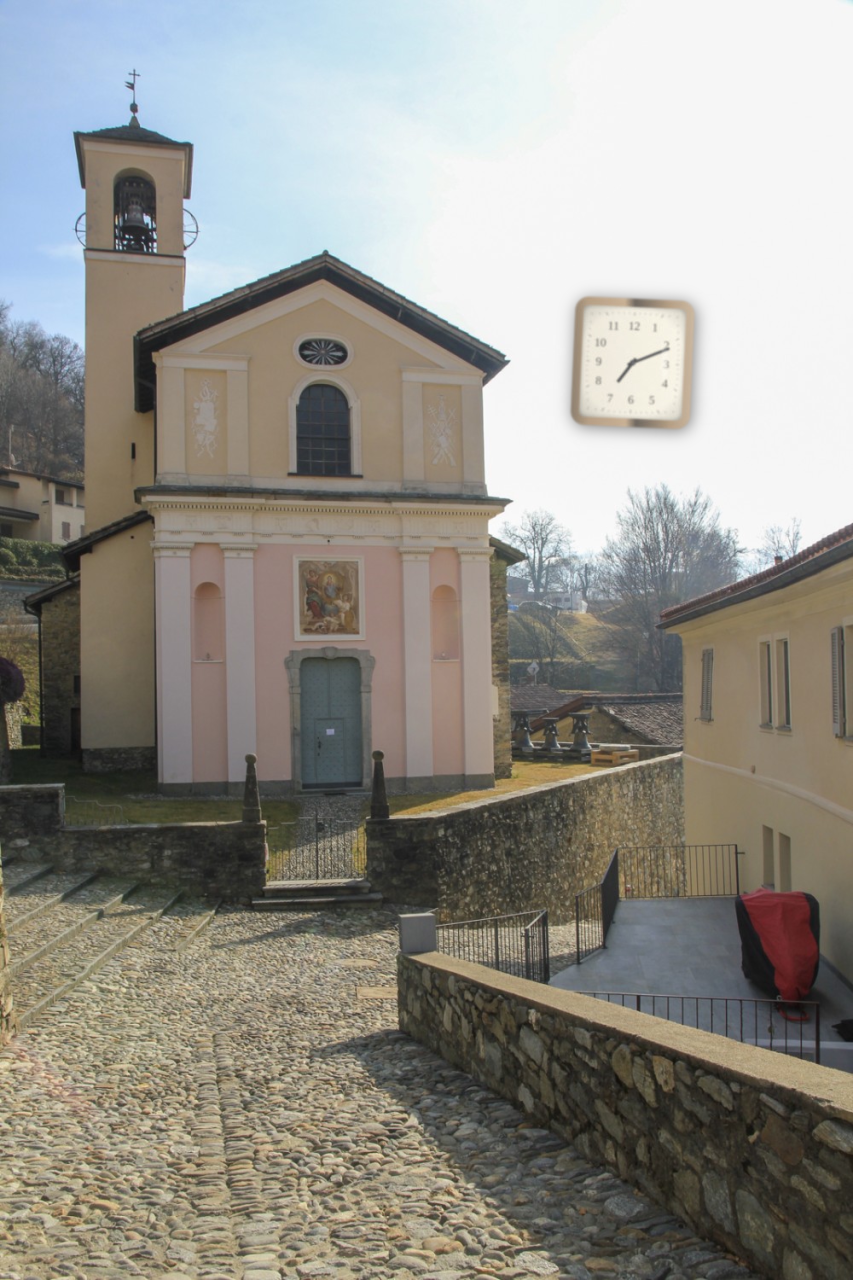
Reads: 7:11
